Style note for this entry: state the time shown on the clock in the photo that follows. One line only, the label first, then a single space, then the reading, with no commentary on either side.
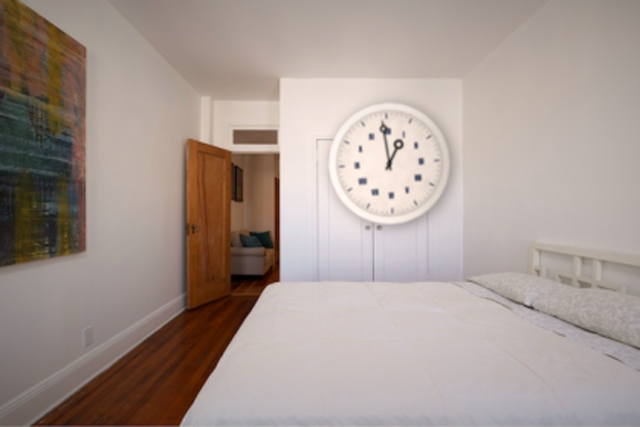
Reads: 12:59
